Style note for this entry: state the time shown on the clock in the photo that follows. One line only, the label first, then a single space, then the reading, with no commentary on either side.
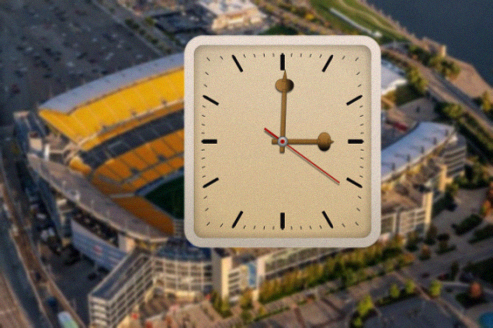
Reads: 3:00:21
